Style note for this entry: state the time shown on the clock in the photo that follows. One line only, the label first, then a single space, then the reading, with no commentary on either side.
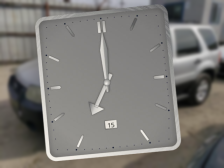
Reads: 7:00
